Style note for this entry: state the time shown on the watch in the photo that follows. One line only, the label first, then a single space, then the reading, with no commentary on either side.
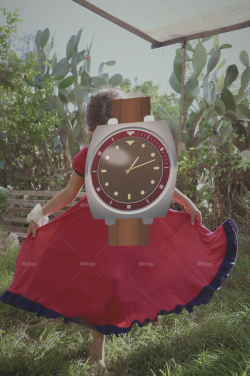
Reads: 1:12
